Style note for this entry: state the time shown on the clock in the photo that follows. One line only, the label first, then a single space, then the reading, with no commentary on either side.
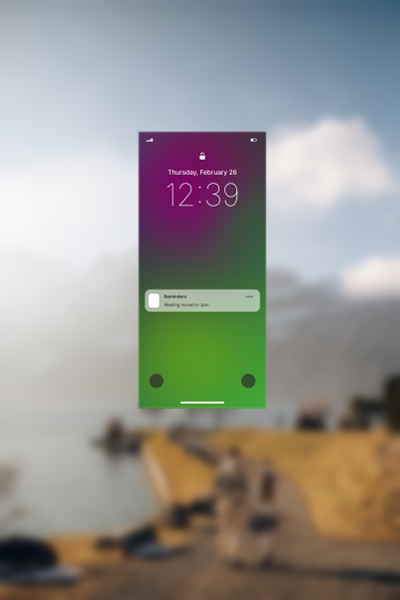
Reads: 12:39
